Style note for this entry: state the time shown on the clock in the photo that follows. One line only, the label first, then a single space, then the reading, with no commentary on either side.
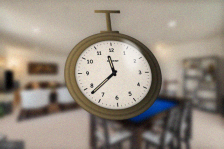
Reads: 11:38
